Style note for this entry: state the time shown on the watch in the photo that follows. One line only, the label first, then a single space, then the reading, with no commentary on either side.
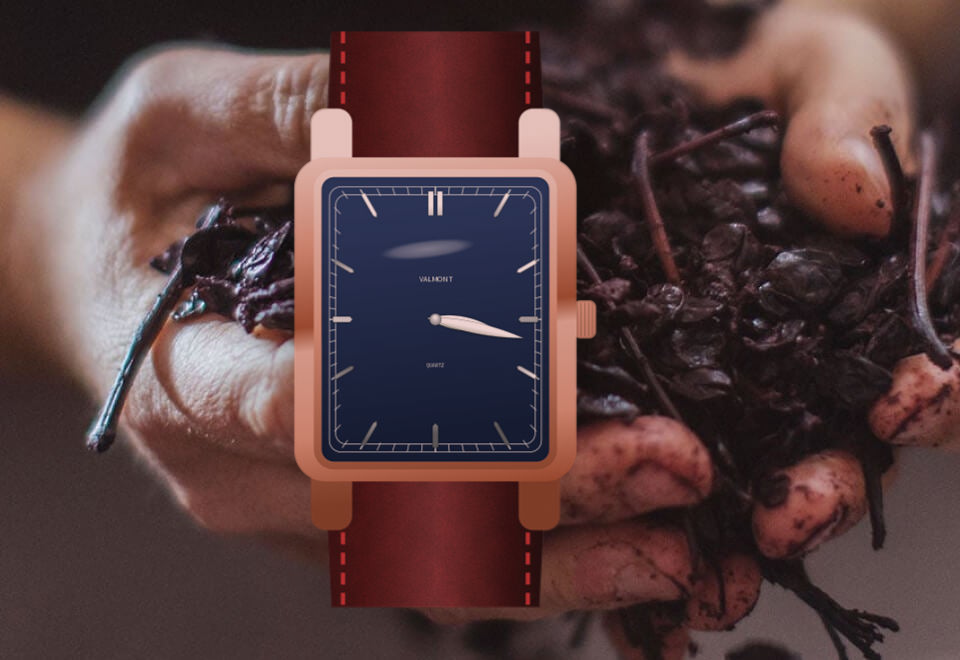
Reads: 3:17
